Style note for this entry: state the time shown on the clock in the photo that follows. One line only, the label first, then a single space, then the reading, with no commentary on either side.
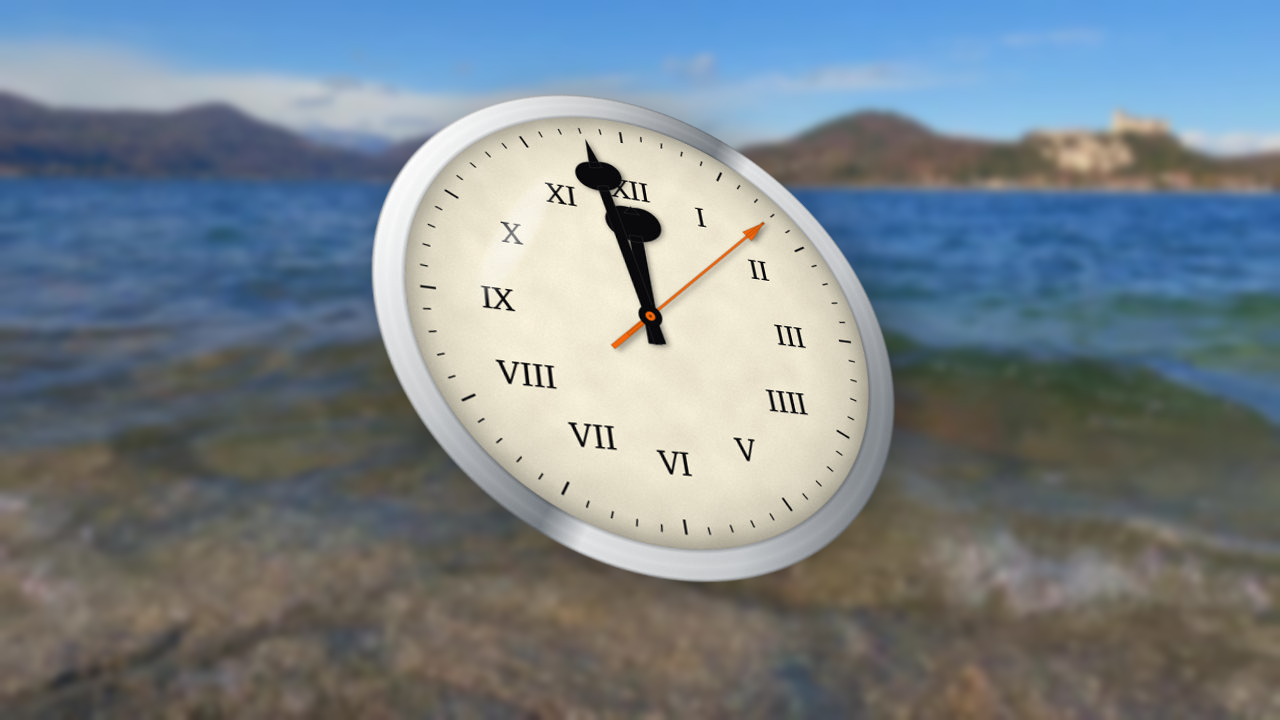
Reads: 11:58:08
